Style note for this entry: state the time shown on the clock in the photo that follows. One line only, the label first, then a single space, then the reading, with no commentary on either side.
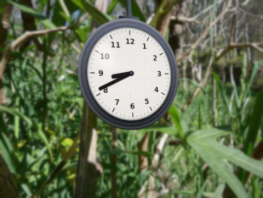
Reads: 8:41
